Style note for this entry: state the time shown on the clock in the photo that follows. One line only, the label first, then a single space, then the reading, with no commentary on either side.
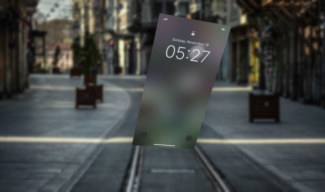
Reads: 5:27
